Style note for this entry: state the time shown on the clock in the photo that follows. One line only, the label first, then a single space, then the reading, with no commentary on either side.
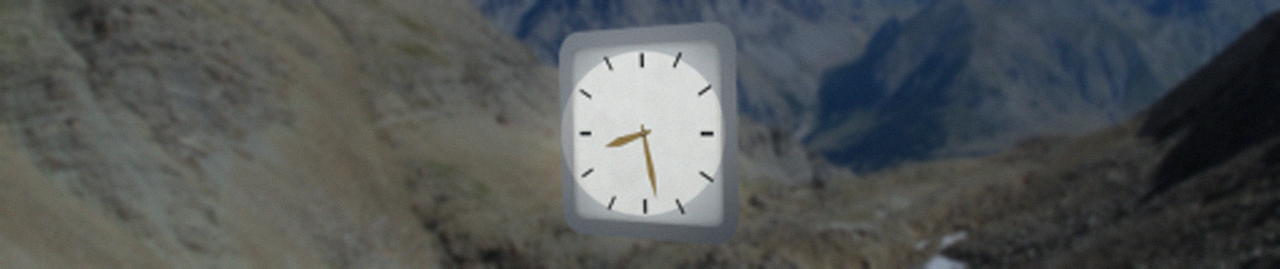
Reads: 8:28
